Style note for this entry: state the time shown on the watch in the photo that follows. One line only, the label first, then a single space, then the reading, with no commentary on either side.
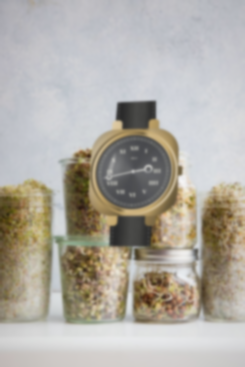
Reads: 2:43
